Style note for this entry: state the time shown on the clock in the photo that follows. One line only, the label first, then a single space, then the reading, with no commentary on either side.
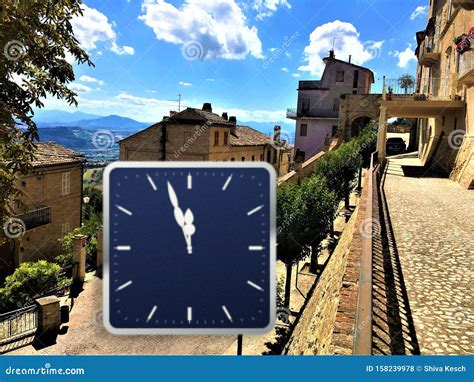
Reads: 11:57
